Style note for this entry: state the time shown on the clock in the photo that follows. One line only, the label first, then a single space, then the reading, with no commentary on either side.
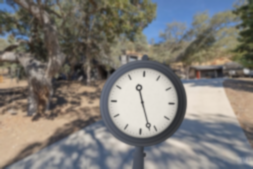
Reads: 11:27
